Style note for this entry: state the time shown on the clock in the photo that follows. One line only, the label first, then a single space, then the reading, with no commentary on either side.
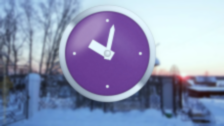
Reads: 10:02
